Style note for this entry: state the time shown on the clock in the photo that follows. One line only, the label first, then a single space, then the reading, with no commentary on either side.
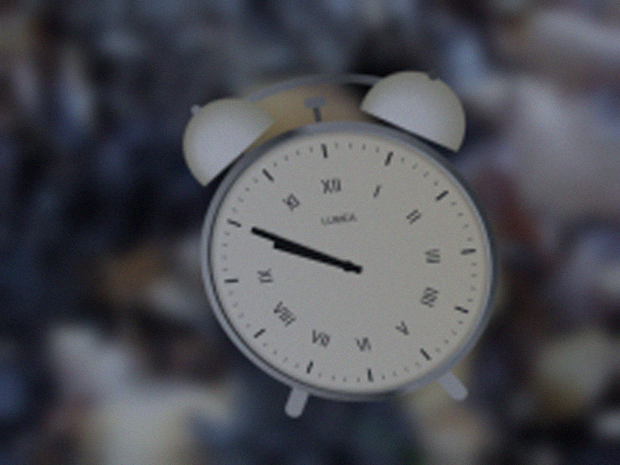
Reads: 9:50
